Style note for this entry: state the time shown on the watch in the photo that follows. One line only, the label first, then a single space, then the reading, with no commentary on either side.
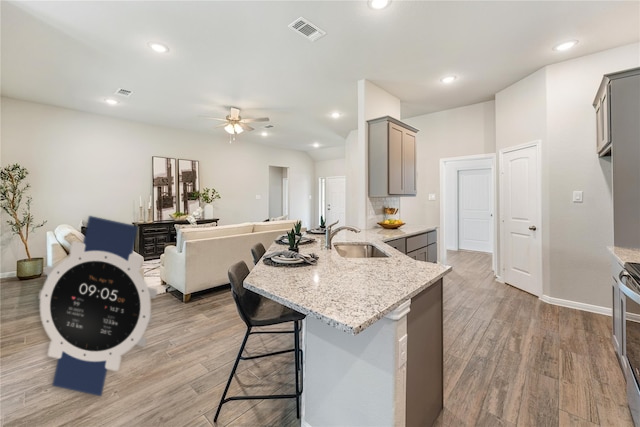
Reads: 9:05
